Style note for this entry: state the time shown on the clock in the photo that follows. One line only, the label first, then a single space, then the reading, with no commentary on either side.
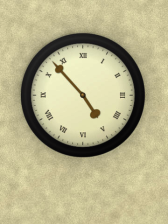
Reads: 4:53
